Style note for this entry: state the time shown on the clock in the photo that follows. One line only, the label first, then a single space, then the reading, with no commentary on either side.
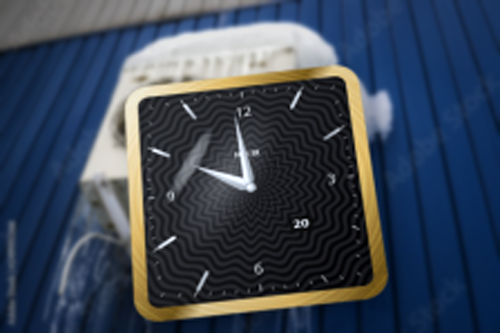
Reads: 9:59
